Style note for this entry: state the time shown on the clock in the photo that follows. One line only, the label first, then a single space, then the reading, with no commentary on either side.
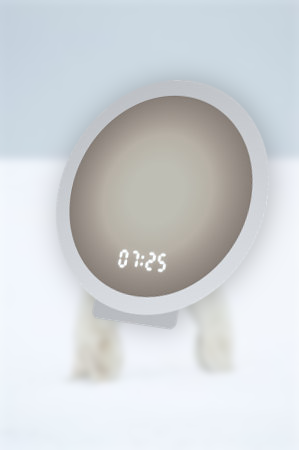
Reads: 7:25
